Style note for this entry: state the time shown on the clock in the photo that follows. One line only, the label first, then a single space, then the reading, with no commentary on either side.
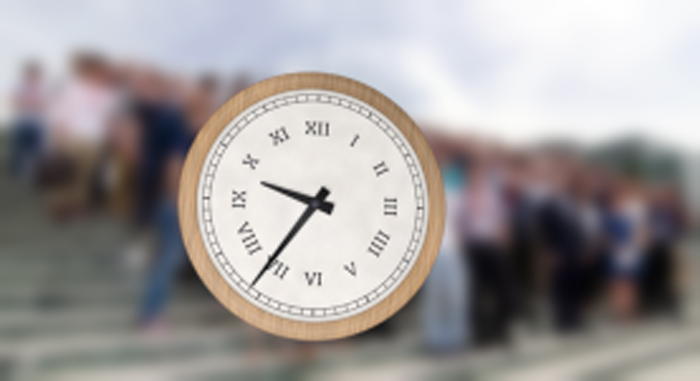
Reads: 9:36
